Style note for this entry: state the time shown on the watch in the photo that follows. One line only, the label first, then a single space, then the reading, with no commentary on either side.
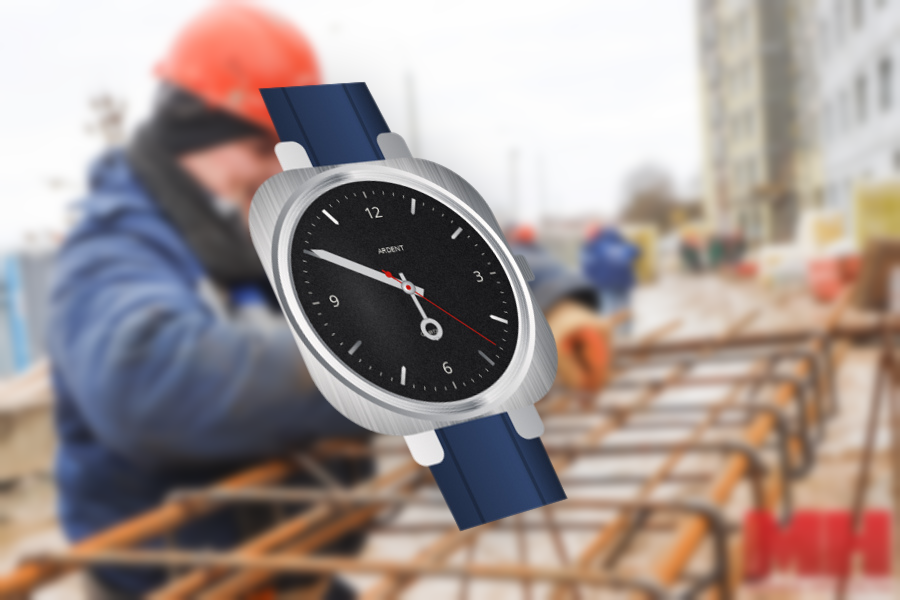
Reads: 5:50:23
